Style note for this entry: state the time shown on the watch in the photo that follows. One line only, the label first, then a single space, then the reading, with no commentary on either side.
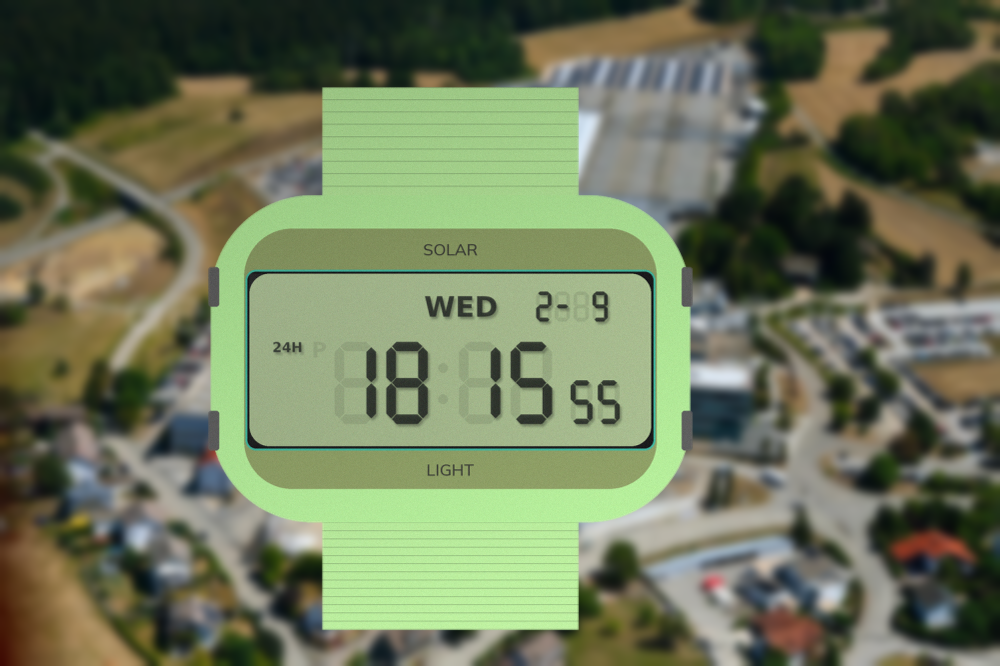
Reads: 18:15:55
